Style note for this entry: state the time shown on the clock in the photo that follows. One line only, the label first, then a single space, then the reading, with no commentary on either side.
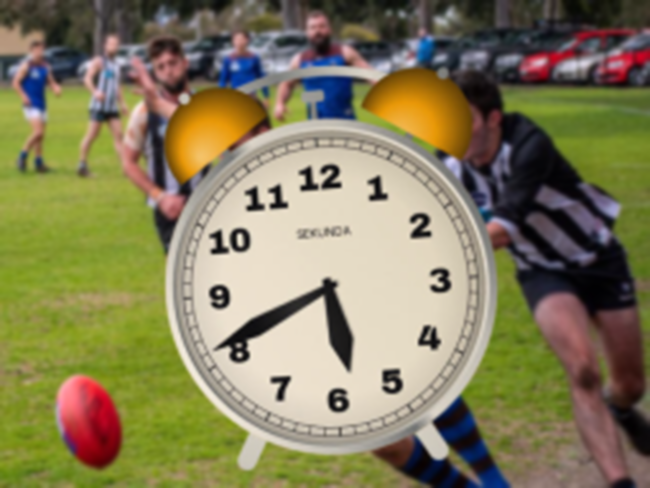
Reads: 5:41
